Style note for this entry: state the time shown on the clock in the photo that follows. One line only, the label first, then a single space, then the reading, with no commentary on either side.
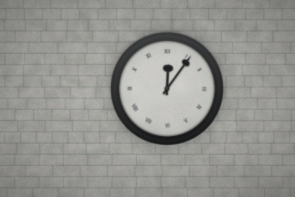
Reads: 12:06
